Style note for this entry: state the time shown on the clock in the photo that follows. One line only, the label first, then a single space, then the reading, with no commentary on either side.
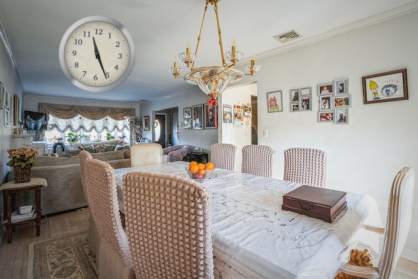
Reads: 11:26
